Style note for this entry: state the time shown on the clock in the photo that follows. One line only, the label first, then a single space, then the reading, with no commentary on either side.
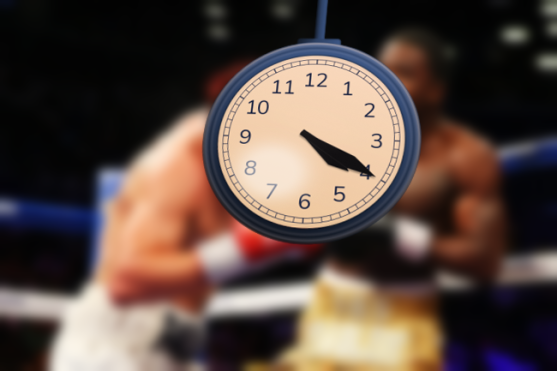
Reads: 4:20
